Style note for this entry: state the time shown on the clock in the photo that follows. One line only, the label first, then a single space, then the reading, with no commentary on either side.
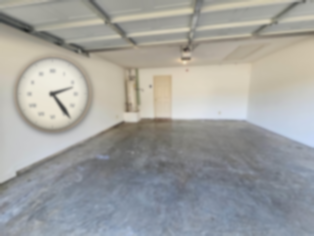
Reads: 2:24
